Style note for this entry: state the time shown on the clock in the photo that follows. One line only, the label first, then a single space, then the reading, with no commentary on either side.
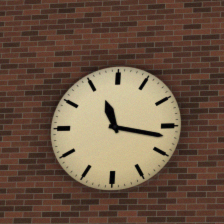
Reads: 11:17
